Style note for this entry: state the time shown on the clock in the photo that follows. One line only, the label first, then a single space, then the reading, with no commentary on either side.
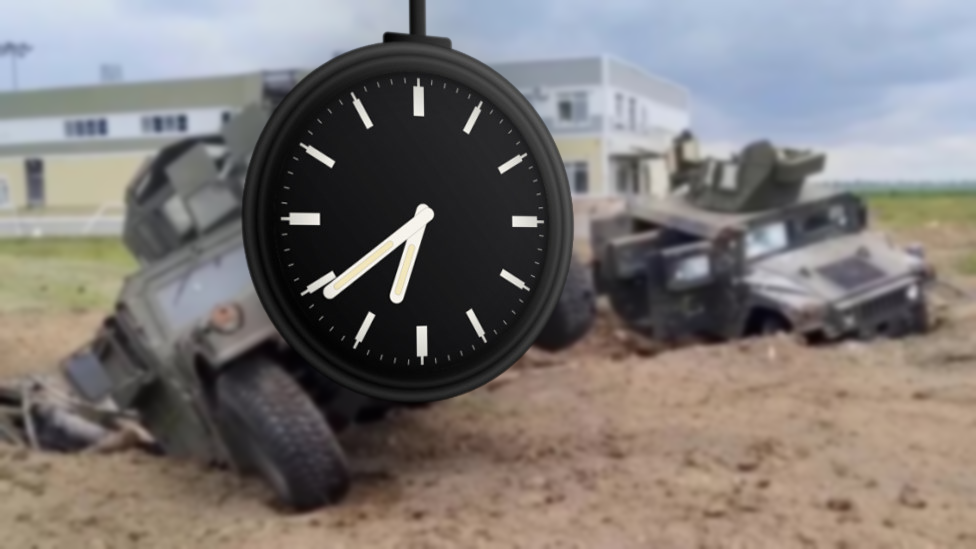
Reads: 6:39
